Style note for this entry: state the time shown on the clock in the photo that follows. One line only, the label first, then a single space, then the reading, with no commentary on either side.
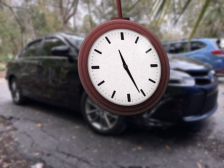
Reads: 11:26
